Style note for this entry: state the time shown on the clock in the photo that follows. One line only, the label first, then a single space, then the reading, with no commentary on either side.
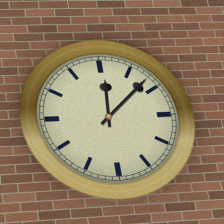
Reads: 12:08
